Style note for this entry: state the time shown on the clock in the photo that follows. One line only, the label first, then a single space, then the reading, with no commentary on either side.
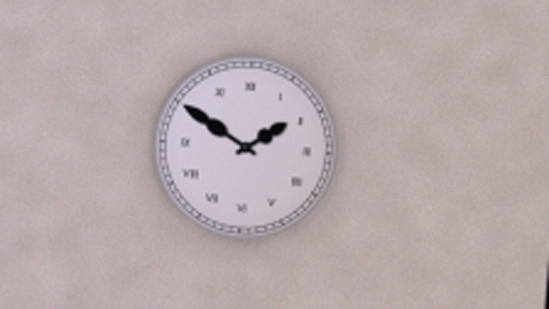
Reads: 1:50
